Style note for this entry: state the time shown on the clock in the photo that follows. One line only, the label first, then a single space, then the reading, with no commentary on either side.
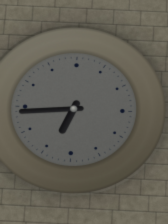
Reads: 6:44
